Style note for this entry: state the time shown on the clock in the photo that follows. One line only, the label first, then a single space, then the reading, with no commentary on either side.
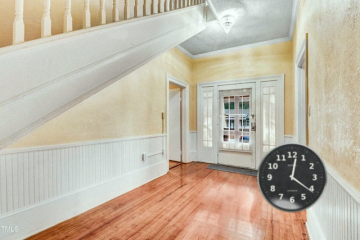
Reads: 12:21
